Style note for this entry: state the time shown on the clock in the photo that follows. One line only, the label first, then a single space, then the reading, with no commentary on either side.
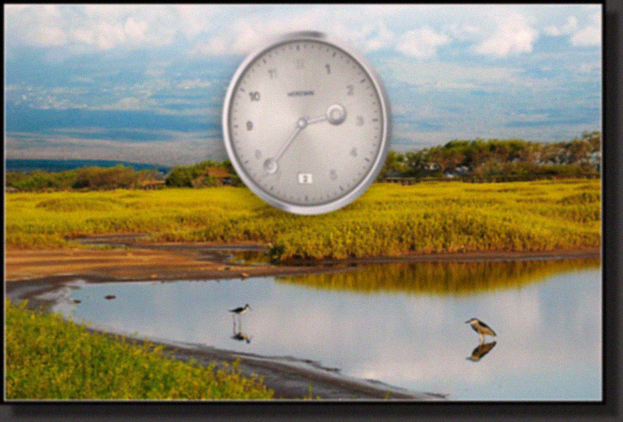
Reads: 2:37
